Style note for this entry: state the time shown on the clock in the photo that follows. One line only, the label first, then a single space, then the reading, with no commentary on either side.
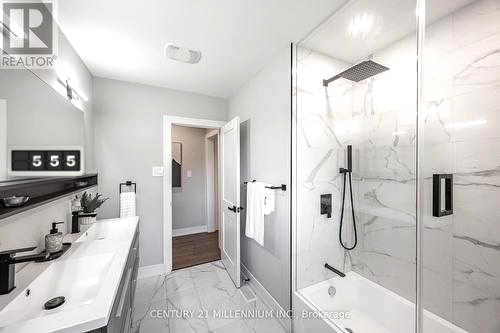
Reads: 5:55
